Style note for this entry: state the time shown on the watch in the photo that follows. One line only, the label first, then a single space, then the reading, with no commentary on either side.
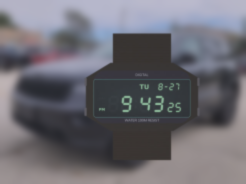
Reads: 9:43:25
